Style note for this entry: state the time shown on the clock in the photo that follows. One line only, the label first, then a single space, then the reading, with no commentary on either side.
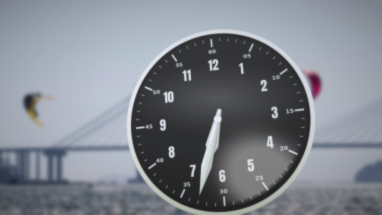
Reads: 6:33
